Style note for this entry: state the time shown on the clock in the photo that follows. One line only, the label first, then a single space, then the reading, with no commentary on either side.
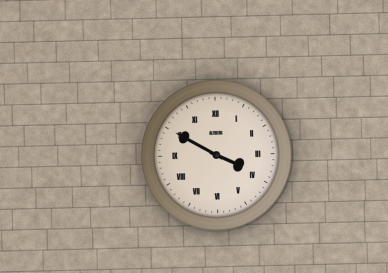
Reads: 3:50
